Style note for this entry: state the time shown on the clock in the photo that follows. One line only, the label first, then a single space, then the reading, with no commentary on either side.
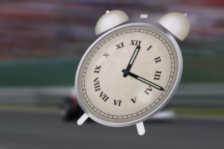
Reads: 12:18
